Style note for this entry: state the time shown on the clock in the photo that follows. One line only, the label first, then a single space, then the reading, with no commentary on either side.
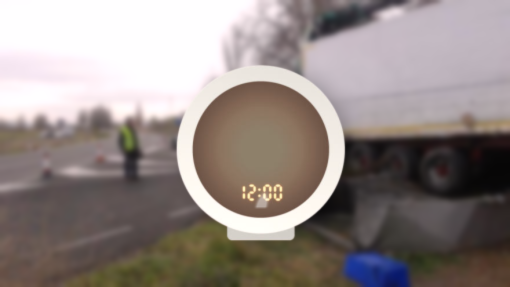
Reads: 12:00
